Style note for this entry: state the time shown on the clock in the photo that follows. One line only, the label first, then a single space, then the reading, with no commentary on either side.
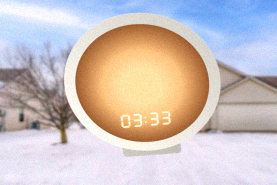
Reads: 3:33
